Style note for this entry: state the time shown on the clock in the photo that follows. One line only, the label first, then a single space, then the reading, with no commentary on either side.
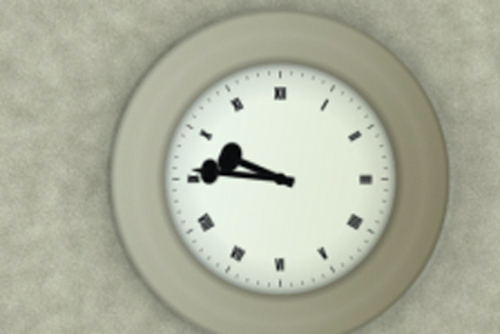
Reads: 9:46
